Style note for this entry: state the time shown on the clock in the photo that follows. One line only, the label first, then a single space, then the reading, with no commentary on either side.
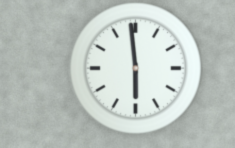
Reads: 5:59
